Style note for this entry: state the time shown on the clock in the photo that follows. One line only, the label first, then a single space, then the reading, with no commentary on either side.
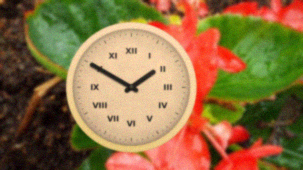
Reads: 1:50
